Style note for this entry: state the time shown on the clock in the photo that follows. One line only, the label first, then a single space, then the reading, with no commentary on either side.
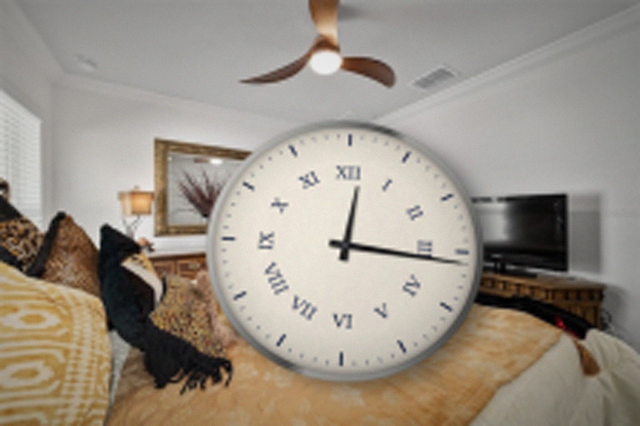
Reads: 12:16
